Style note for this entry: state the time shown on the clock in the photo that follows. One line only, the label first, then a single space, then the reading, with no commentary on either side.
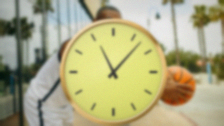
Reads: 11:07
